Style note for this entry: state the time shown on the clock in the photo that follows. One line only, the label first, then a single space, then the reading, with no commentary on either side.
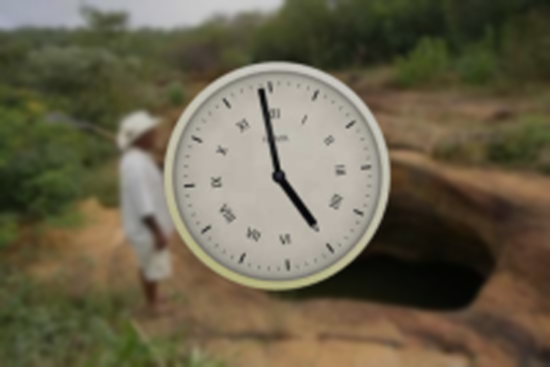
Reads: 4:59
